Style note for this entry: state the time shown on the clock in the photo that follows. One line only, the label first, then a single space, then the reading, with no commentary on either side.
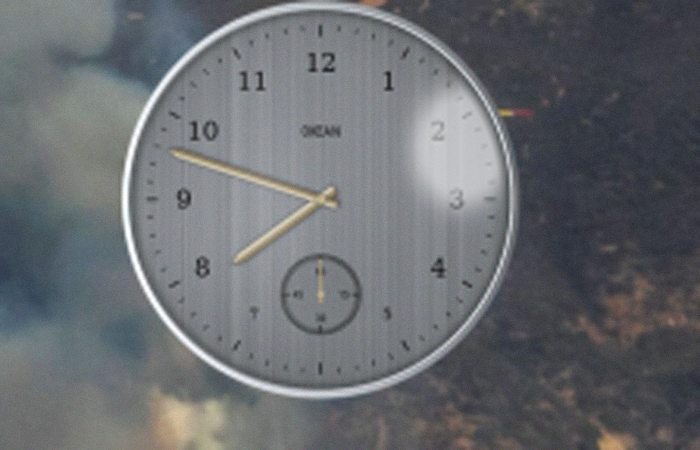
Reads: 7:48
